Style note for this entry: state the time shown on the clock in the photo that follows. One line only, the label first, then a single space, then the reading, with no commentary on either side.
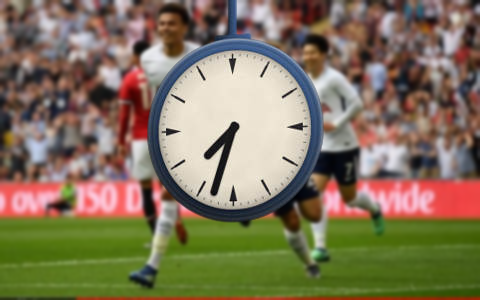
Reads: 7:33
